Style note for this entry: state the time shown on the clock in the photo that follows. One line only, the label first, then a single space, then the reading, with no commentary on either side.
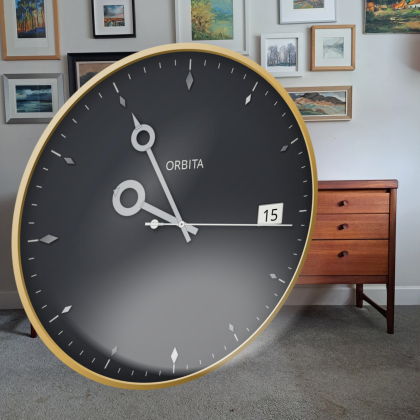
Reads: 9:55:16
